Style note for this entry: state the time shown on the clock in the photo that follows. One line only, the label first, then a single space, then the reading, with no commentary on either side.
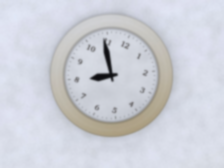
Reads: 7:54
